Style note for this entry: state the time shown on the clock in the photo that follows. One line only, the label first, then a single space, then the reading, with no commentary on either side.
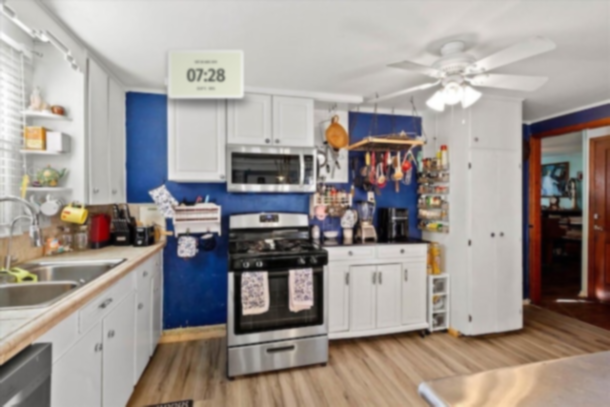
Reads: 7:28
